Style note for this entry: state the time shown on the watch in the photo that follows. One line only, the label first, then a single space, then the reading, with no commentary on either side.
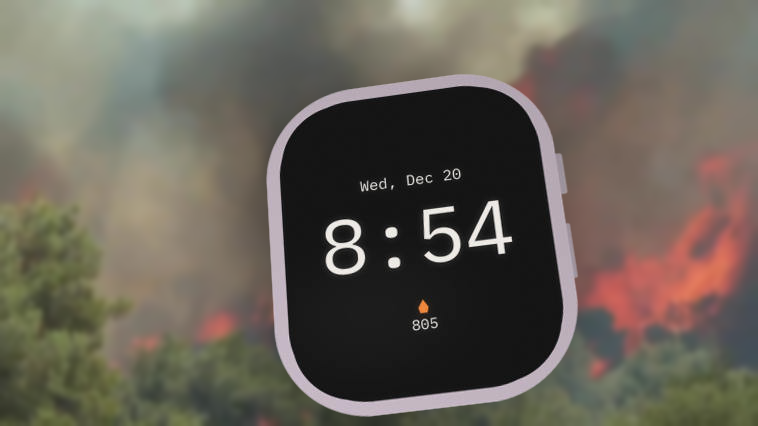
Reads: 8:54
